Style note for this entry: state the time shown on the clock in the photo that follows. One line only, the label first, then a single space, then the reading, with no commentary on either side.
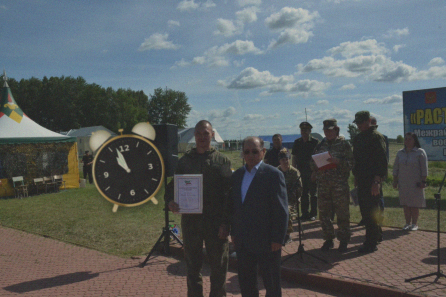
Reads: 10:57
